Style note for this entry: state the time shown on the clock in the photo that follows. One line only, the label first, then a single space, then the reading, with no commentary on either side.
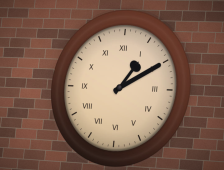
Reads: 1:10
